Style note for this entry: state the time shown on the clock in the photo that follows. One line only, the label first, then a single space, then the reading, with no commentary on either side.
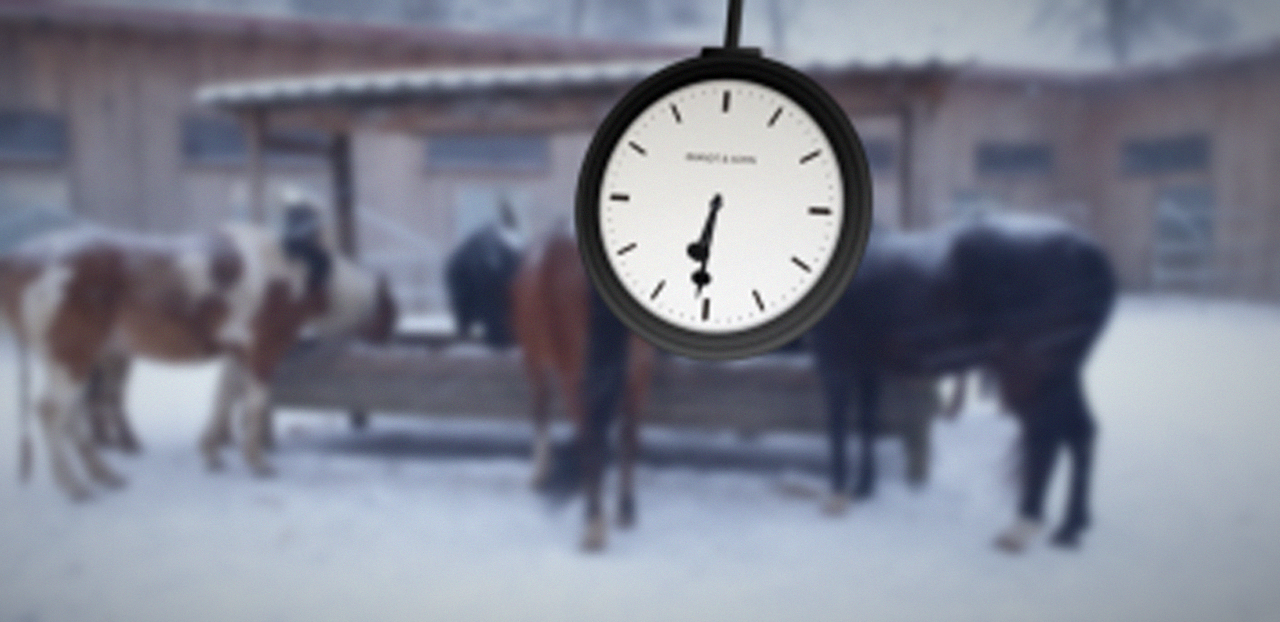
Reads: 6:31
